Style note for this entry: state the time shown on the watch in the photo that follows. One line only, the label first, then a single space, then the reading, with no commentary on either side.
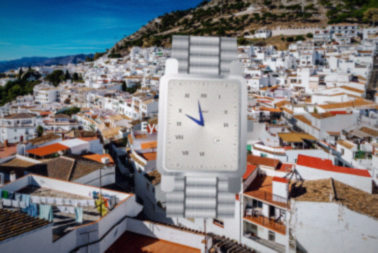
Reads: 9:58
